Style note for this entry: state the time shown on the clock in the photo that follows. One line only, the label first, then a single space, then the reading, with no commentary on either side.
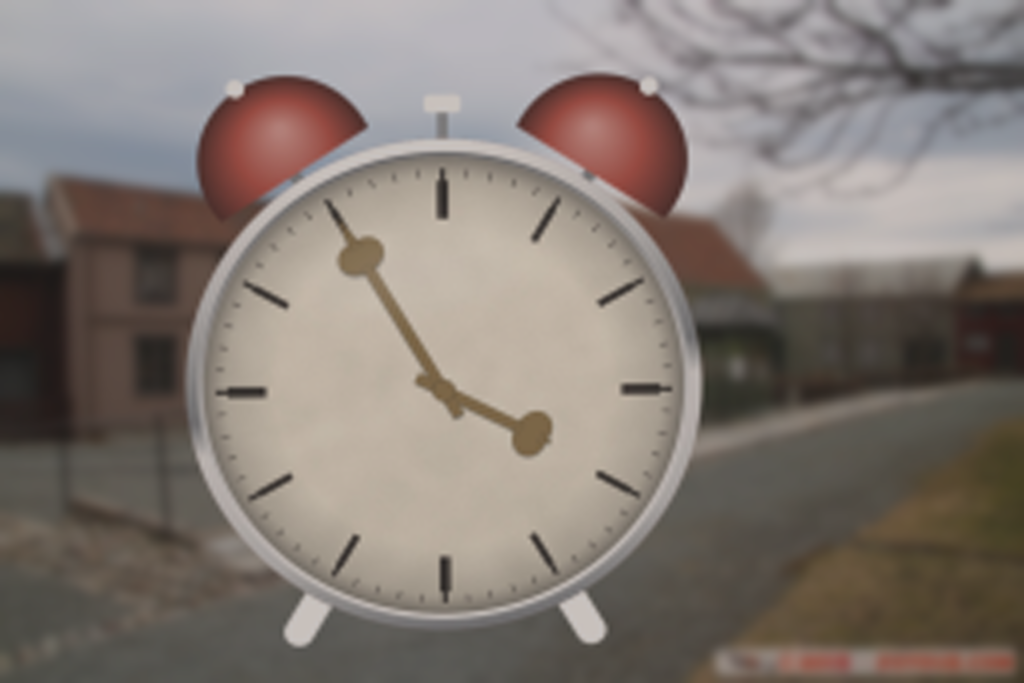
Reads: 3:55
